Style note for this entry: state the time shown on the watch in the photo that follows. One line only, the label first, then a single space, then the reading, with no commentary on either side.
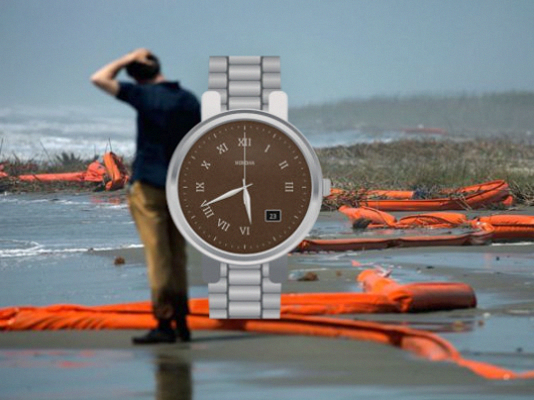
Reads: 5:41:00
